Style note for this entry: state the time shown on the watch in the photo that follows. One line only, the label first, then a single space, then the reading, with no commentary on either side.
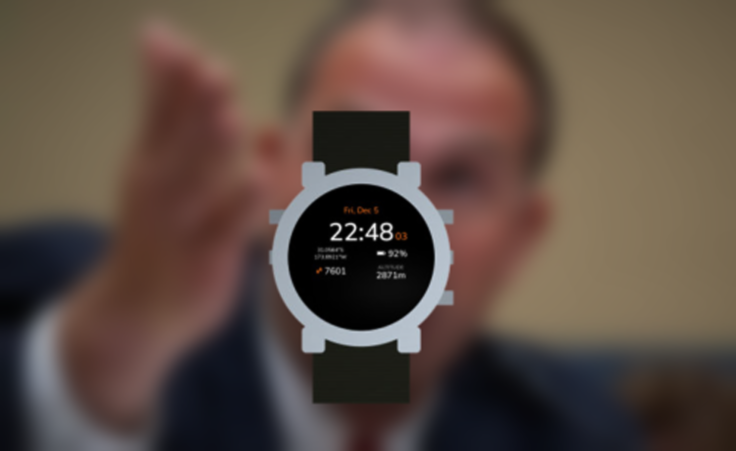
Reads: 22:48
